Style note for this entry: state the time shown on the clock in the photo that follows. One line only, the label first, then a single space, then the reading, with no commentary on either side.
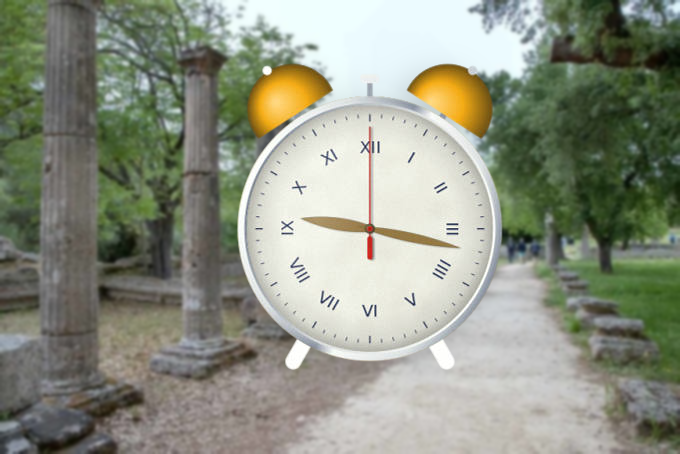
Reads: 9:17:00
